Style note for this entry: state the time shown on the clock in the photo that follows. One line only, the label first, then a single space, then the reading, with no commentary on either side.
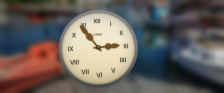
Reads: 2:54
